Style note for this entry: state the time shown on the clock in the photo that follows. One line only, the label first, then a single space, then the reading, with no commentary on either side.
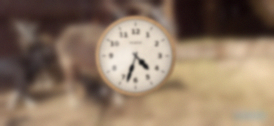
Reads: 4:33
